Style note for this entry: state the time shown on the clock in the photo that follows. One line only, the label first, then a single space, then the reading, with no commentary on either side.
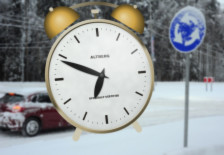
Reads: 6:49
